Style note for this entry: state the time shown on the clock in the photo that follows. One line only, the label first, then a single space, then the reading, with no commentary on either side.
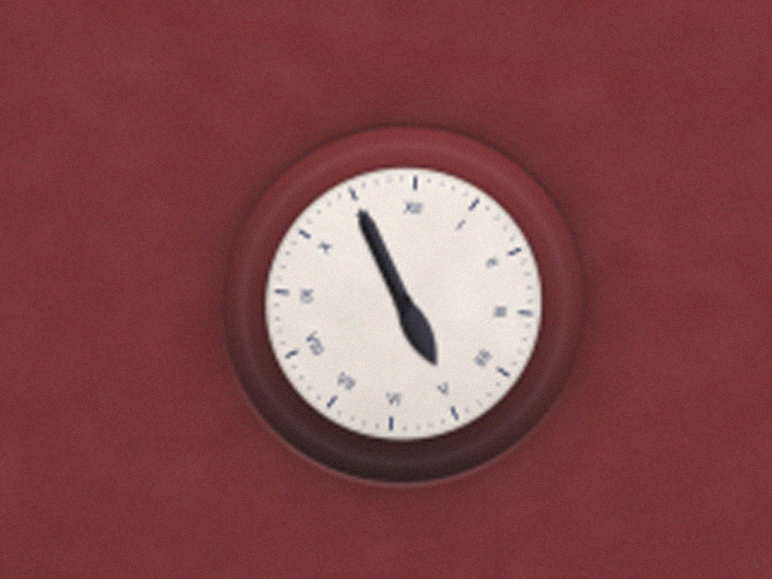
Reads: 4:55
